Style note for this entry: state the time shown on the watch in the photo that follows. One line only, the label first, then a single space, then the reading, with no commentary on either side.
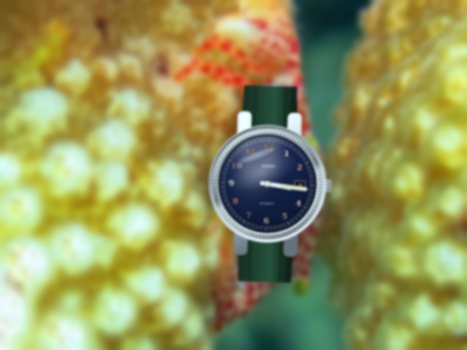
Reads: 3:16
